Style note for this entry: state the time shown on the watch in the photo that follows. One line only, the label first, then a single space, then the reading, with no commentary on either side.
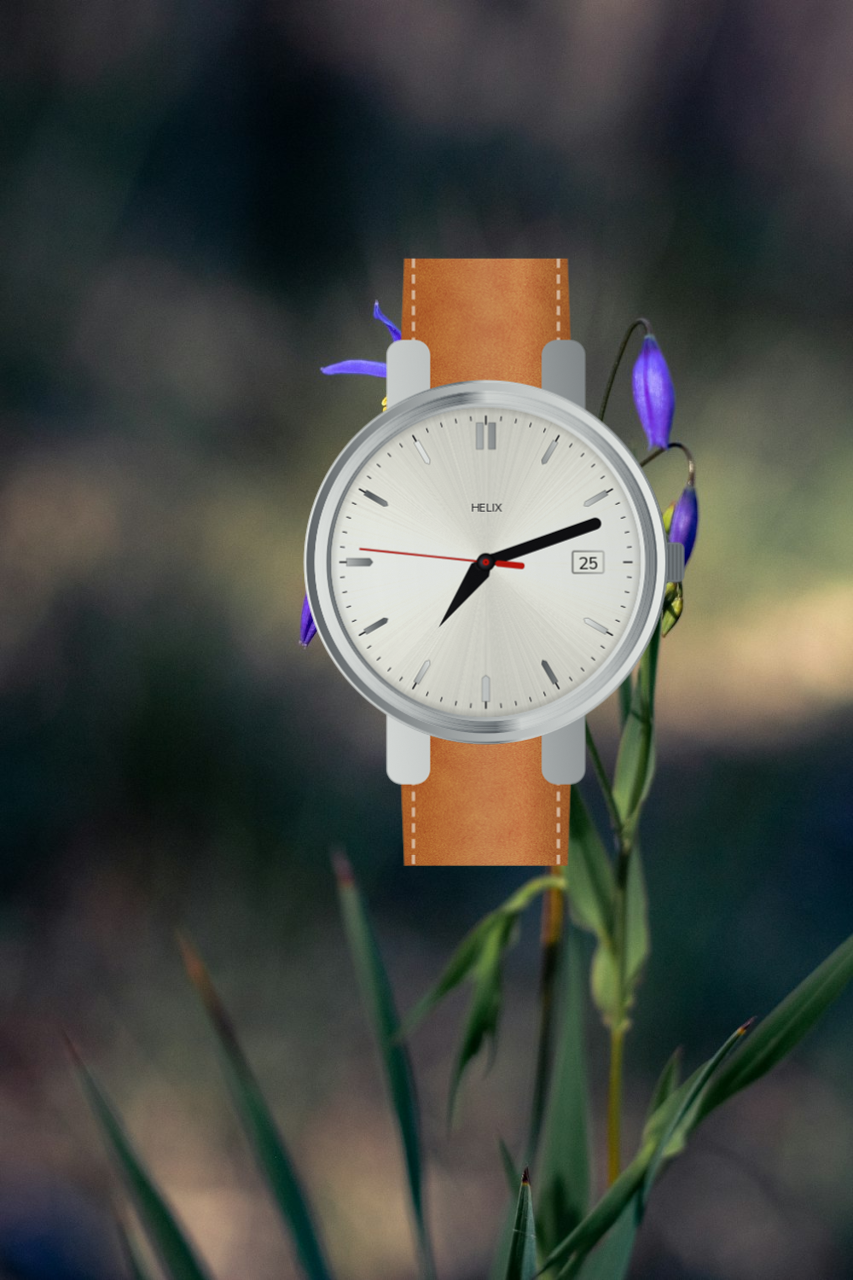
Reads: 7:11:46
